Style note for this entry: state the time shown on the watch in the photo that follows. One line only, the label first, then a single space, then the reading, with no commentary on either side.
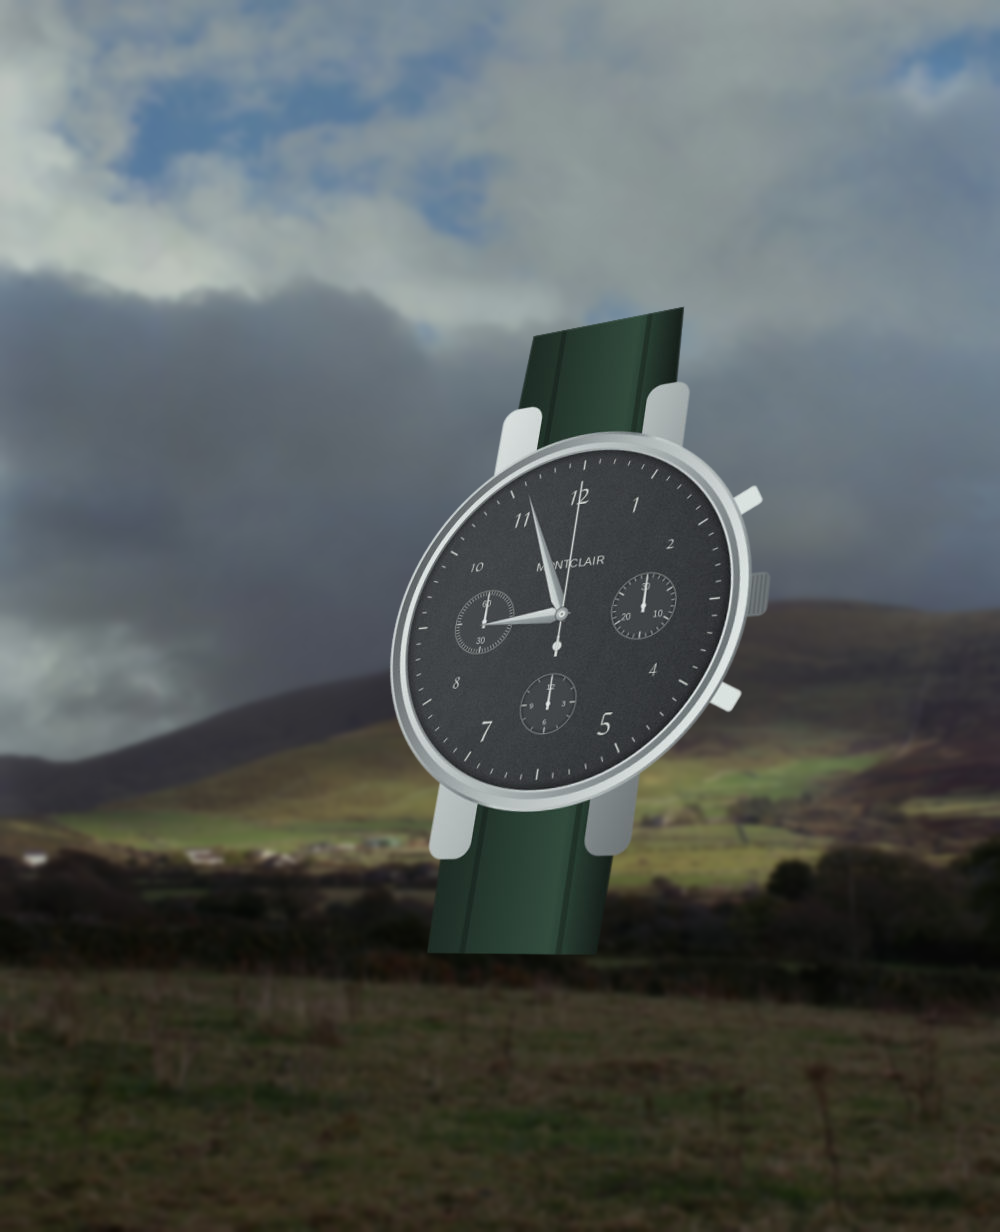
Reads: 8:56
